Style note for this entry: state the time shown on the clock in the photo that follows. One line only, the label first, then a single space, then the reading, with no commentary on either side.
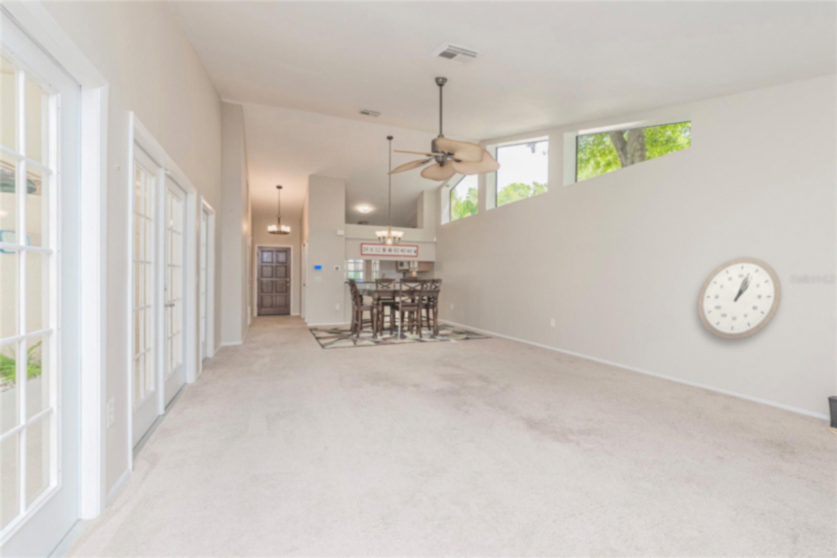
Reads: 1:03
